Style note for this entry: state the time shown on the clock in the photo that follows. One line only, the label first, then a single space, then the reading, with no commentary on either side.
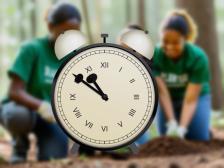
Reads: 10:51
